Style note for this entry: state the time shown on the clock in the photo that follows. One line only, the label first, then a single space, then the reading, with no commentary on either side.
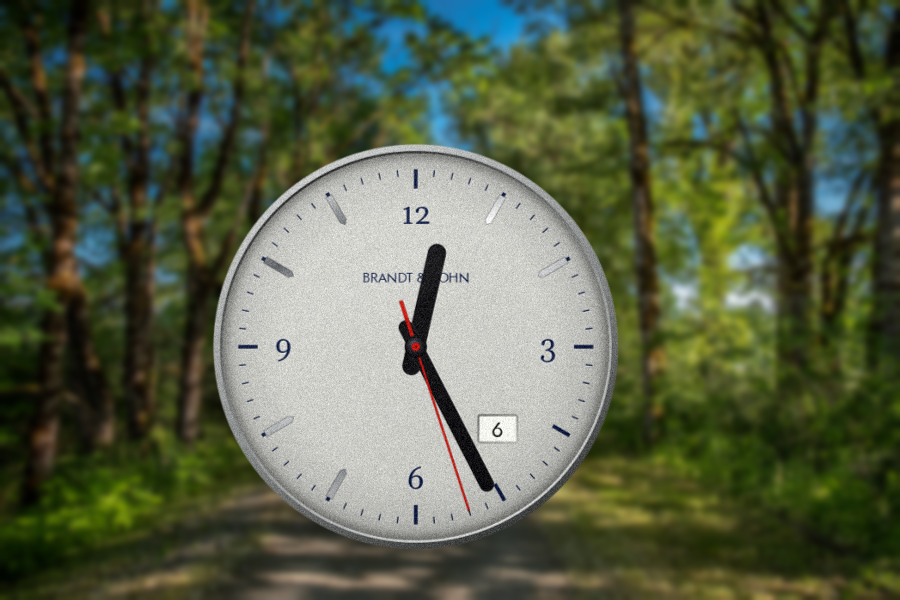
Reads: 12:25:27
